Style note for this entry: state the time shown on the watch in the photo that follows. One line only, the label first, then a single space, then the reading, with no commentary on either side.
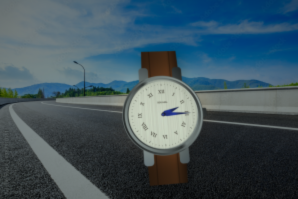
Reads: 2:15
